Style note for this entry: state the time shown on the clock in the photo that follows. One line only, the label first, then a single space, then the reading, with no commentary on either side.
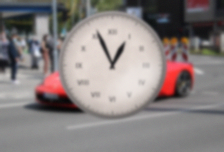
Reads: 12:56
